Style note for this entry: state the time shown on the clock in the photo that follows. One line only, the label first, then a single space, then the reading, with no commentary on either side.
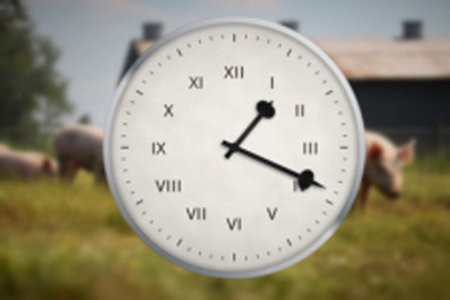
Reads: 1:19
